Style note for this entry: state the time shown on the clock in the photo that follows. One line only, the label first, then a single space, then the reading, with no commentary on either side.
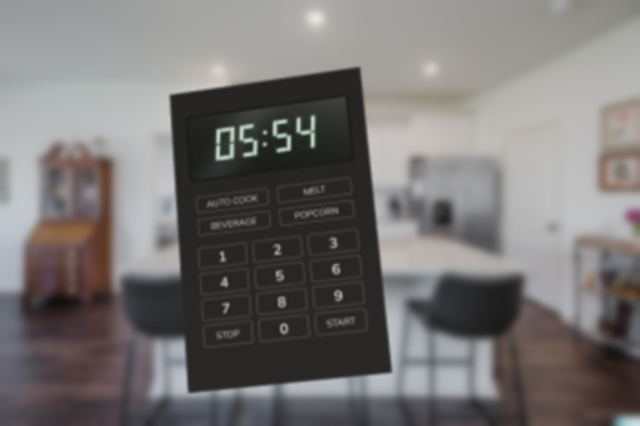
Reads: 5:54
